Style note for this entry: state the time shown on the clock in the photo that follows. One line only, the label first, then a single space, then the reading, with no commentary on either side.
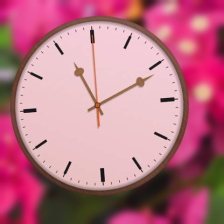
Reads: 11:11:00
